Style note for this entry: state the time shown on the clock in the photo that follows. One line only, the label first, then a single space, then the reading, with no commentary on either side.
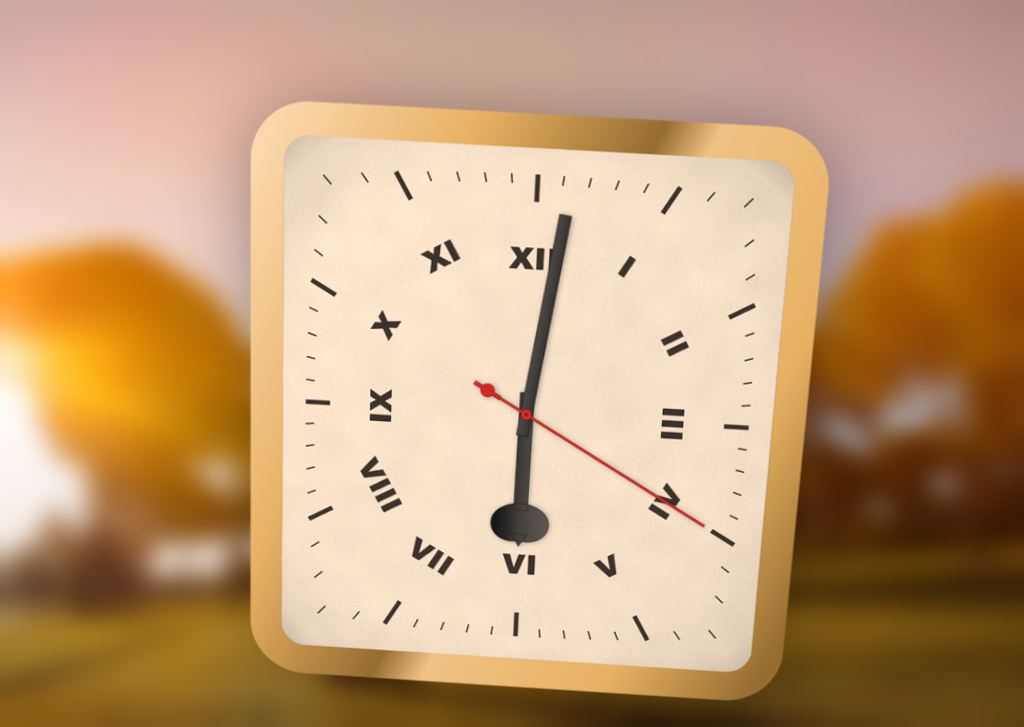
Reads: 6:01:20
